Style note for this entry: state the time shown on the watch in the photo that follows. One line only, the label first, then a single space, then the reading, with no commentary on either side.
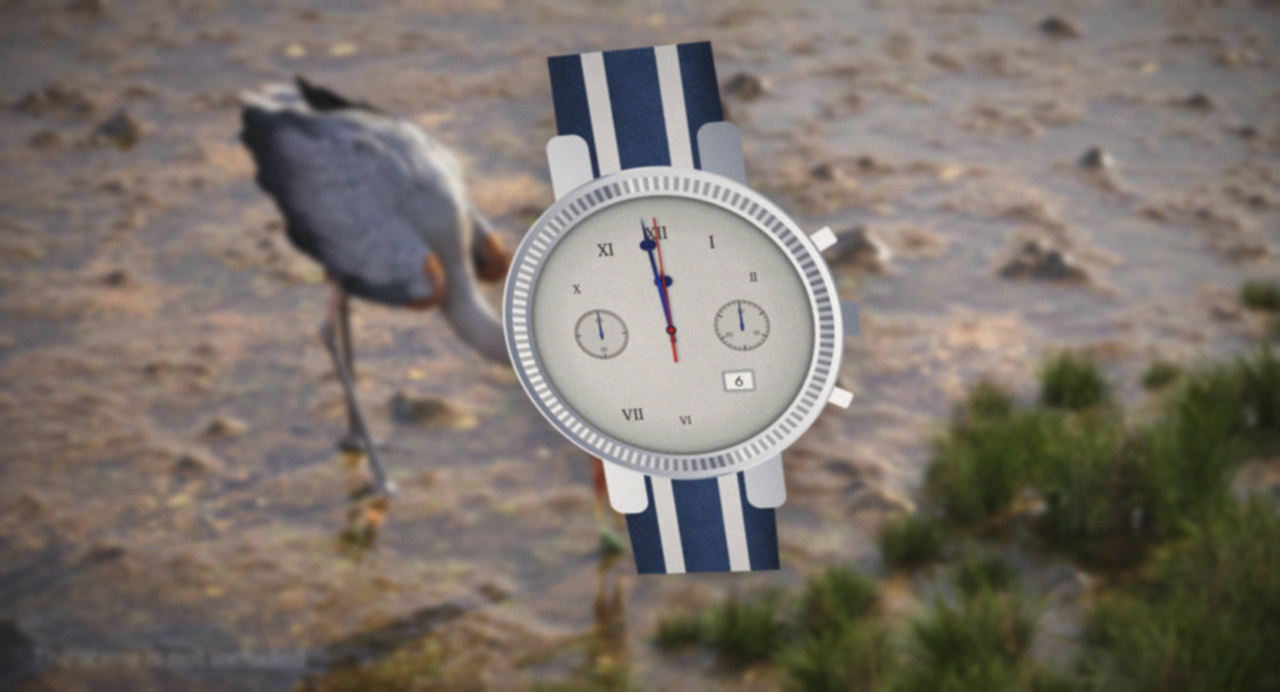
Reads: 11:59
